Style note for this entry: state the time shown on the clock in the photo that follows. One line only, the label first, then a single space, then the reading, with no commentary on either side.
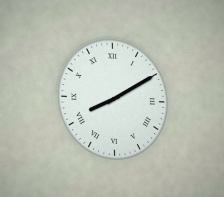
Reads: 8:10
